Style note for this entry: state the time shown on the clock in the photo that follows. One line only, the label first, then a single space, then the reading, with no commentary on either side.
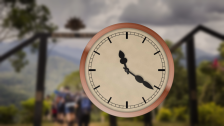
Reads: 11:21
